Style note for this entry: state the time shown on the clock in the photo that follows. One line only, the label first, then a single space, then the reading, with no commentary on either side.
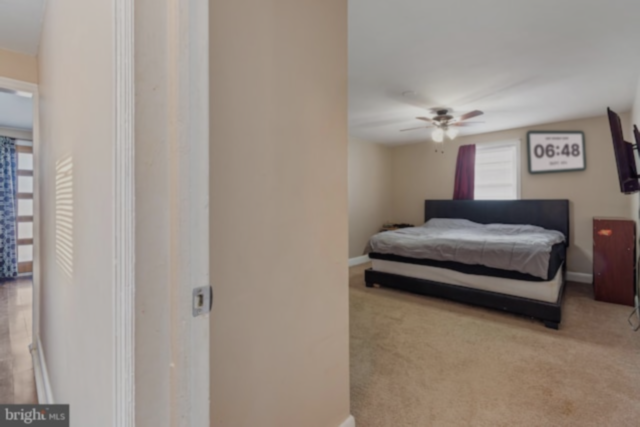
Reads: 6:48
